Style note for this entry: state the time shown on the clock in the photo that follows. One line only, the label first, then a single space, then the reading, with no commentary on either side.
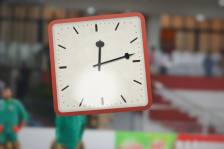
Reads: 12:13
